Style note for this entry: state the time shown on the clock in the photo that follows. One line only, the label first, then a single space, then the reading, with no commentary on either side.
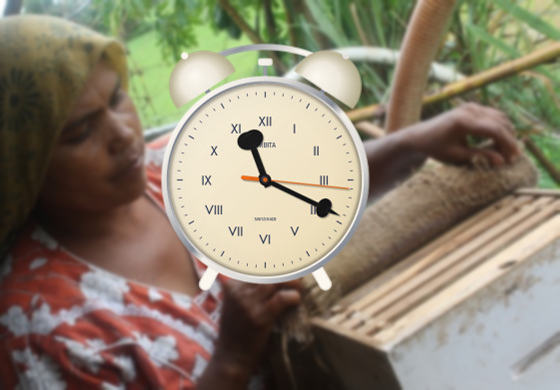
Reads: 11:19:16
